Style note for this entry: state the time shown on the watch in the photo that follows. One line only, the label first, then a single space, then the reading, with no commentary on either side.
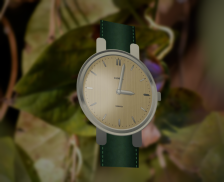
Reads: 3:02
